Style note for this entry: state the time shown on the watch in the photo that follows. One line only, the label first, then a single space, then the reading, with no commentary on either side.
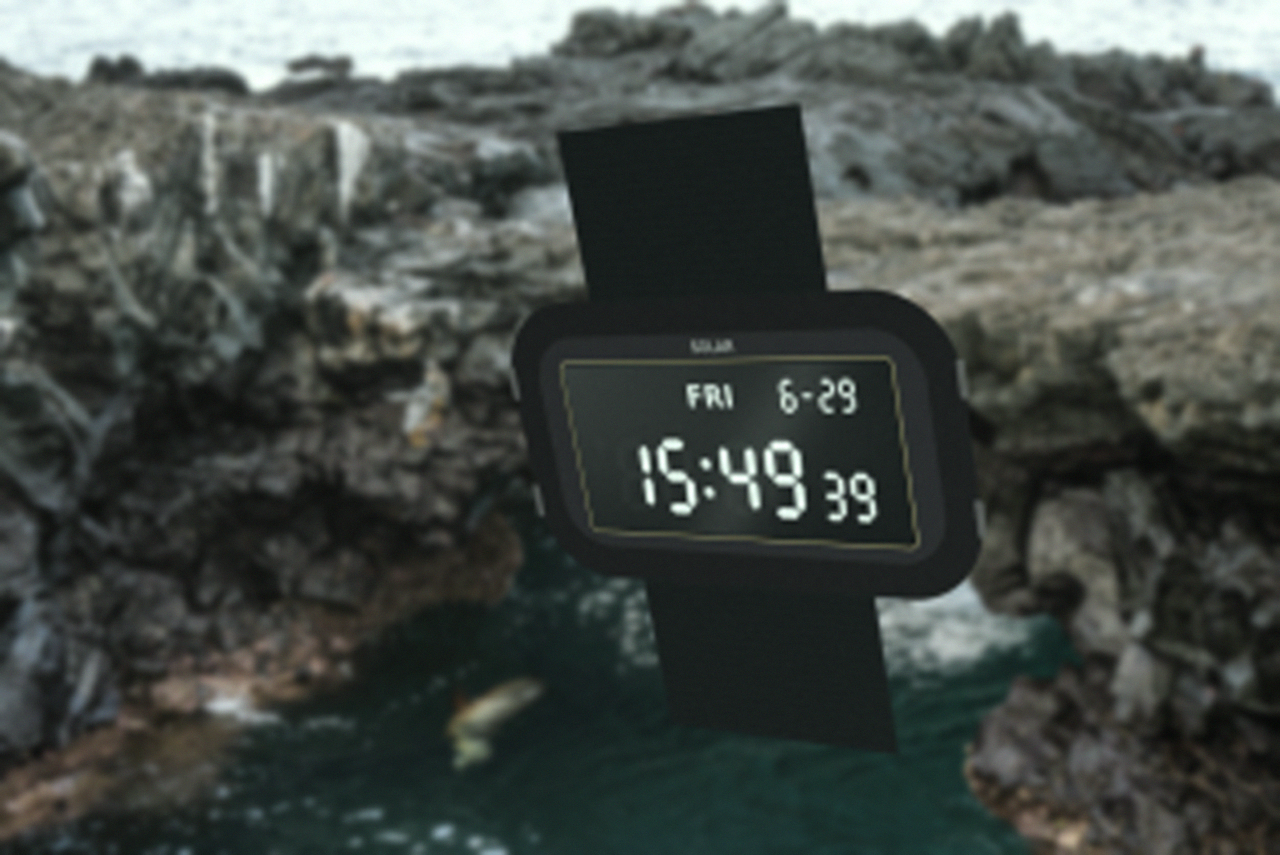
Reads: 15:49:39
